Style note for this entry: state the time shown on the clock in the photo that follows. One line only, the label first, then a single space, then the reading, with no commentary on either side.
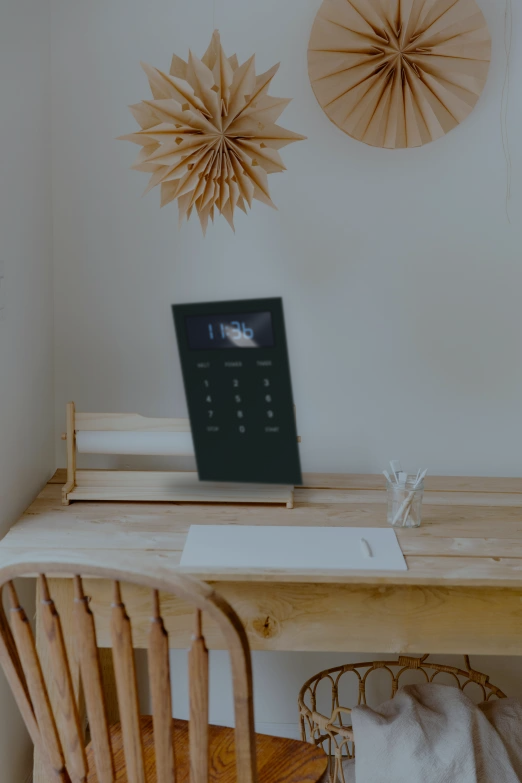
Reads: 11:36
